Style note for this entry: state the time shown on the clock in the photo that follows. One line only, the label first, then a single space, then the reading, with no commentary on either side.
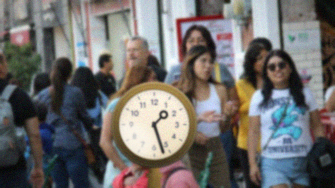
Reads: 1:27
